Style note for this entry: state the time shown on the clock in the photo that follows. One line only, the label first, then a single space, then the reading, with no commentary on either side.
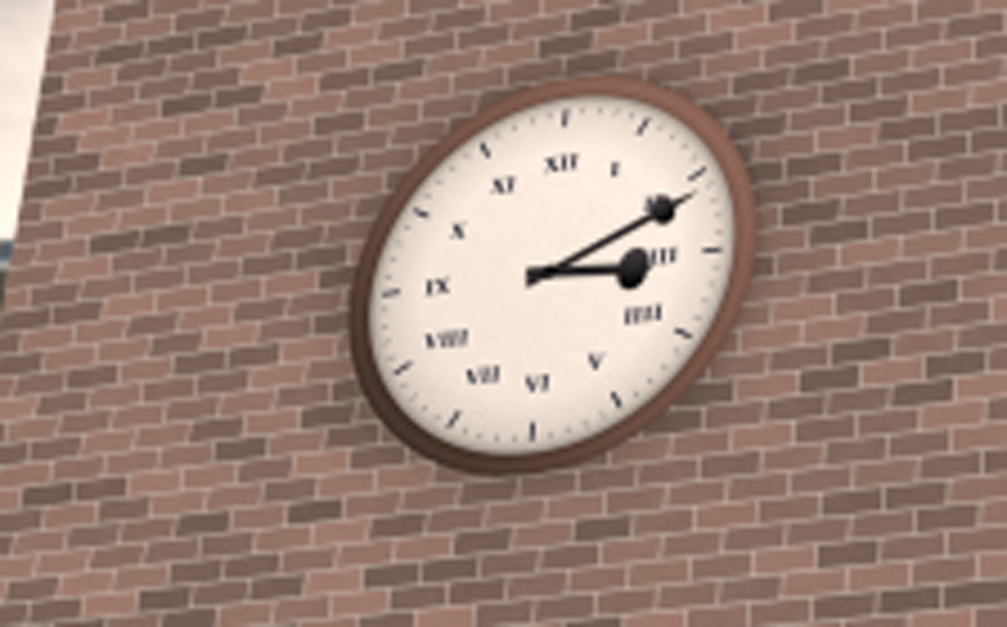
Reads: 3:11
